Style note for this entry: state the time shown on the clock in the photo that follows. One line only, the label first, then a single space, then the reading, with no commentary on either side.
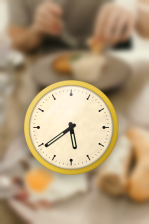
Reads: 5:39
